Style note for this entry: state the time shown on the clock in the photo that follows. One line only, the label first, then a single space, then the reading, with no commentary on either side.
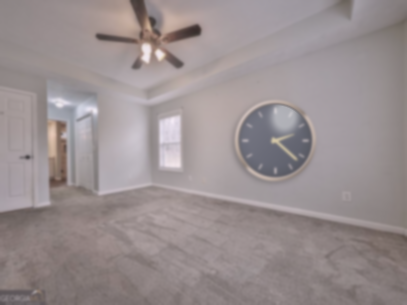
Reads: 2:22
